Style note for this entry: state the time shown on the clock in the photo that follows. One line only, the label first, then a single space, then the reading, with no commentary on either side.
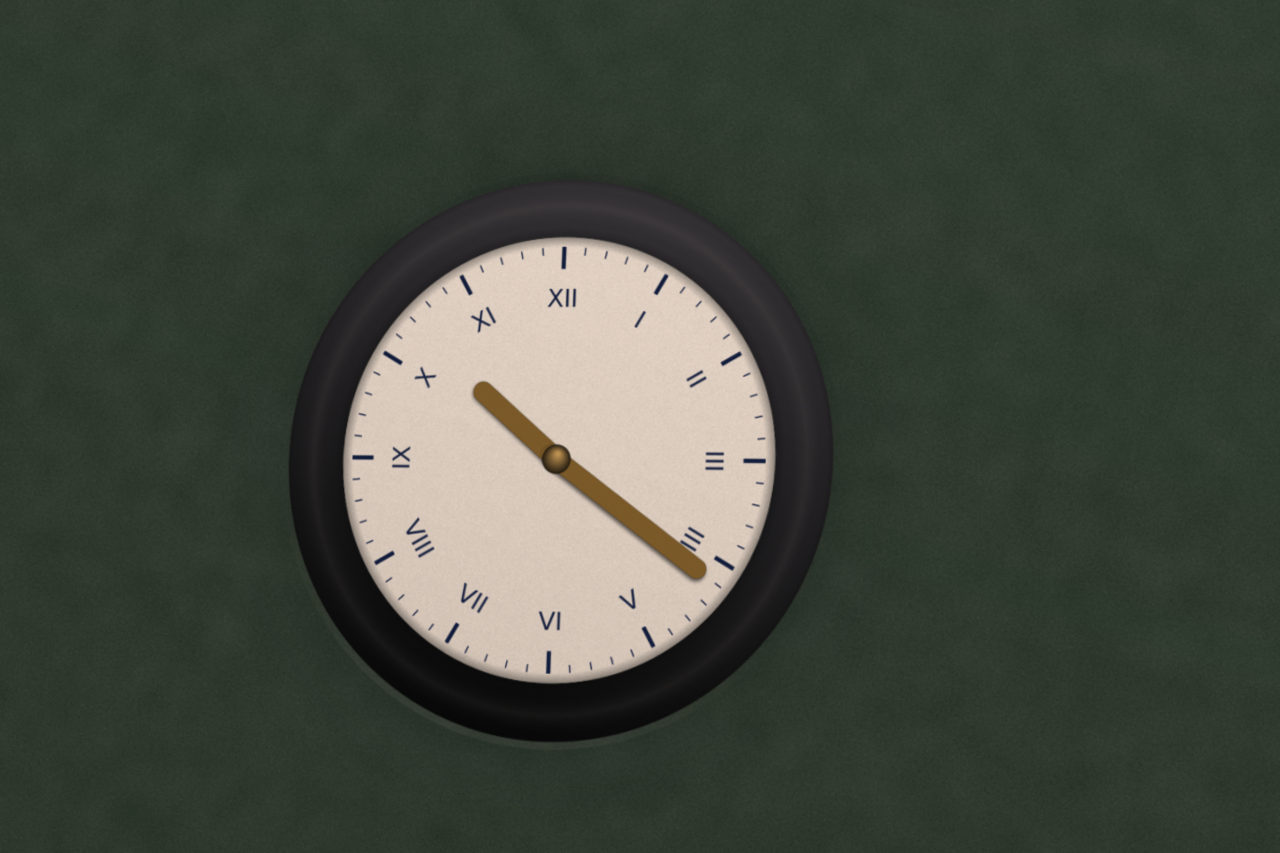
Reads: 10:21
